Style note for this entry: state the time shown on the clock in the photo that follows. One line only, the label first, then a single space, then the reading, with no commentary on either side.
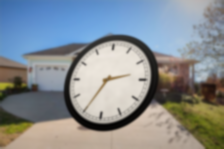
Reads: 2:35
